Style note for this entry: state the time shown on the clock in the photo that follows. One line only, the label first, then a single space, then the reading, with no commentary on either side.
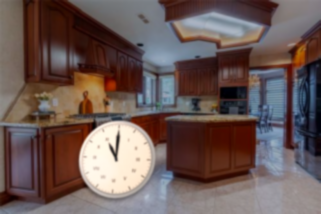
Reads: 11:00
